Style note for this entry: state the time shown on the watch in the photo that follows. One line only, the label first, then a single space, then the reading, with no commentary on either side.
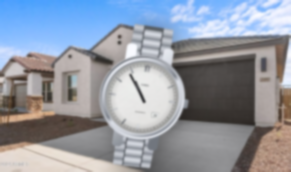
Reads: 10:54
